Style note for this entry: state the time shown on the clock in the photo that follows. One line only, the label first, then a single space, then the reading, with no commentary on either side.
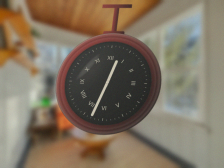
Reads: 12:33
